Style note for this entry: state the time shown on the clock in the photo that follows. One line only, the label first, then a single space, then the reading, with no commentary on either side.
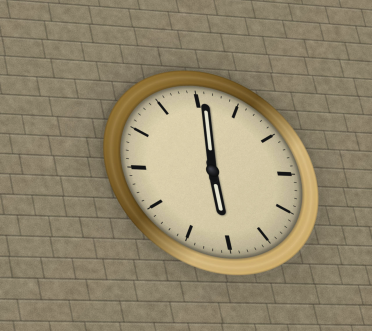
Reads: 6:01
